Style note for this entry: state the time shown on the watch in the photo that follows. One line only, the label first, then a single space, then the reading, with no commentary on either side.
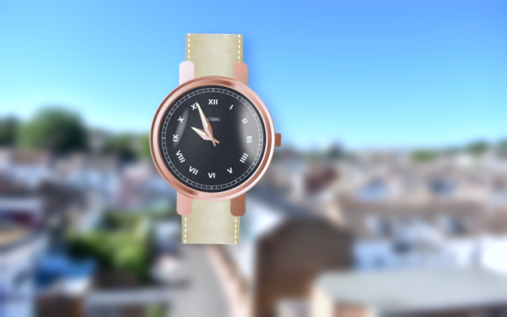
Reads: 9:56
